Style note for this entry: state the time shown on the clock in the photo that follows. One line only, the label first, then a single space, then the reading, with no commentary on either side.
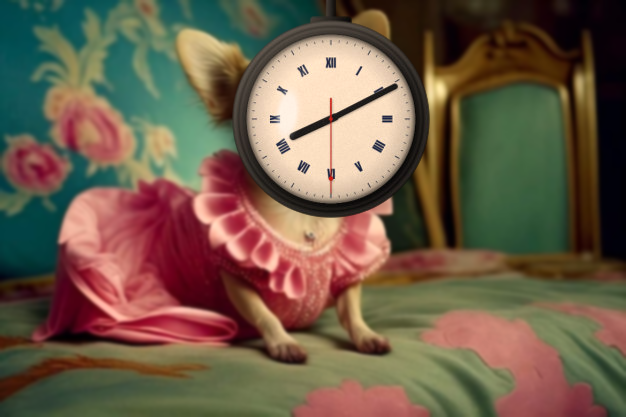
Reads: 8:10:30
